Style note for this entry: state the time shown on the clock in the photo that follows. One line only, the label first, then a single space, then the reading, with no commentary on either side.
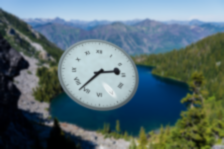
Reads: 2:37
